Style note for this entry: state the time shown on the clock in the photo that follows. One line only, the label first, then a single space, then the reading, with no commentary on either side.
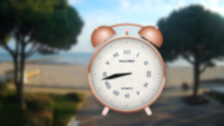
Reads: 8:43
